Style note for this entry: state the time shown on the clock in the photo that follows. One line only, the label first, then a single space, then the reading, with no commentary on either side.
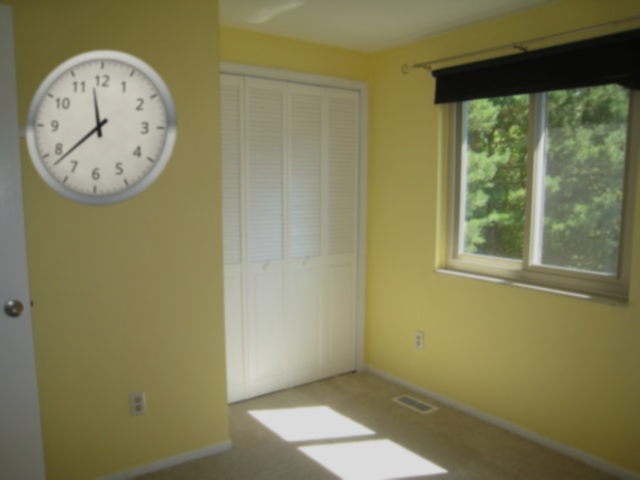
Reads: 11:38
